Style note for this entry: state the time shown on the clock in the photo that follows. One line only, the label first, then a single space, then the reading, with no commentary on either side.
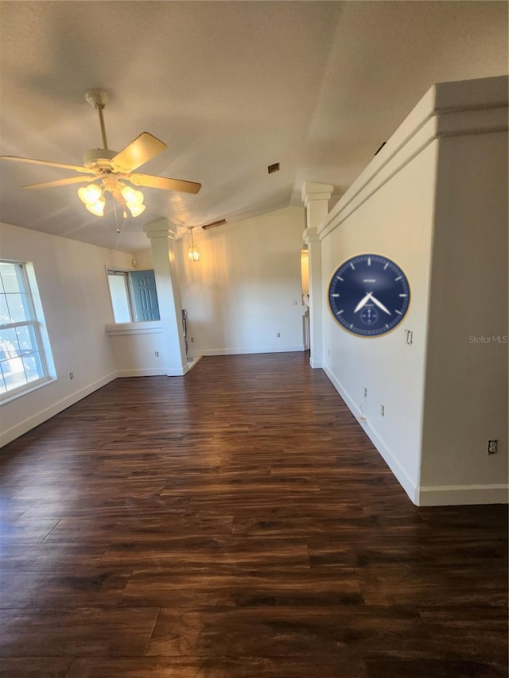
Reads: 7:22
